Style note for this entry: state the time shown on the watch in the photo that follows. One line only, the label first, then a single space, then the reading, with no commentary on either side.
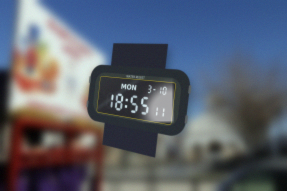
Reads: 18:55:11
